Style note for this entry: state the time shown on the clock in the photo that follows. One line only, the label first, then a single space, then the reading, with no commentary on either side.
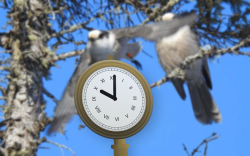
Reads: 10:01
